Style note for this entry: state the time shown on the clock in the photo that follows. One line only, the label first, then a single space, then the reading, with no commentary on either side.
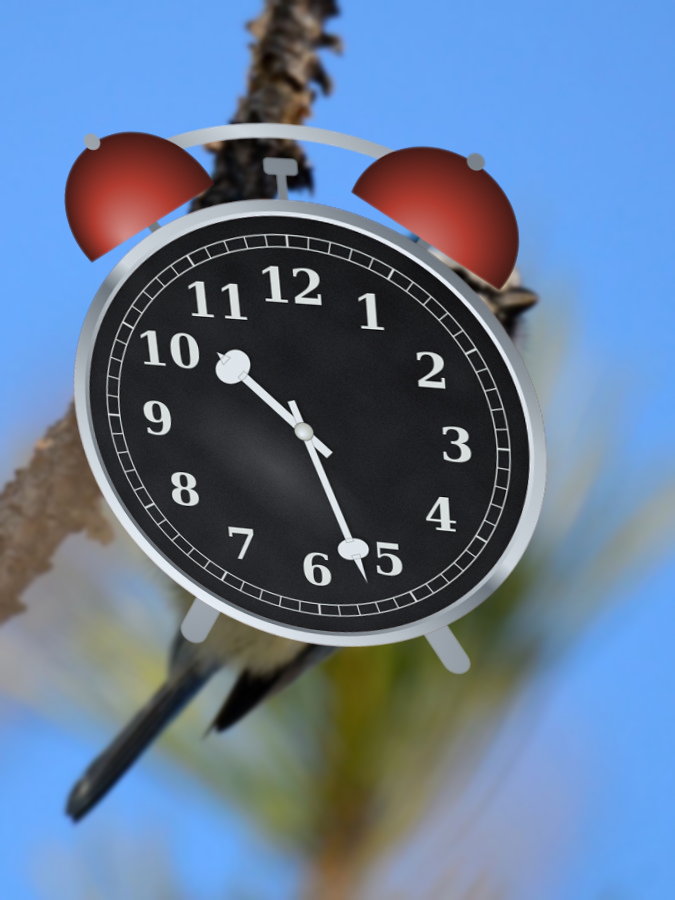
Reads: 10:27
